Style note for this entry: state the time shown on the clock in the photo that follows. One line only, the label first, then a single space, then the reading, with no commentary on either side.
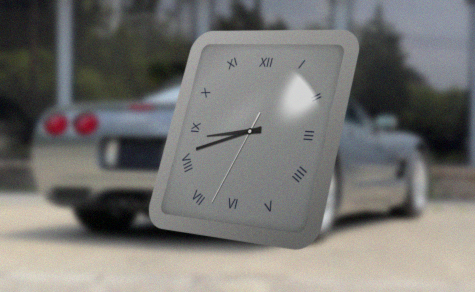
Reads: 8:41:33
